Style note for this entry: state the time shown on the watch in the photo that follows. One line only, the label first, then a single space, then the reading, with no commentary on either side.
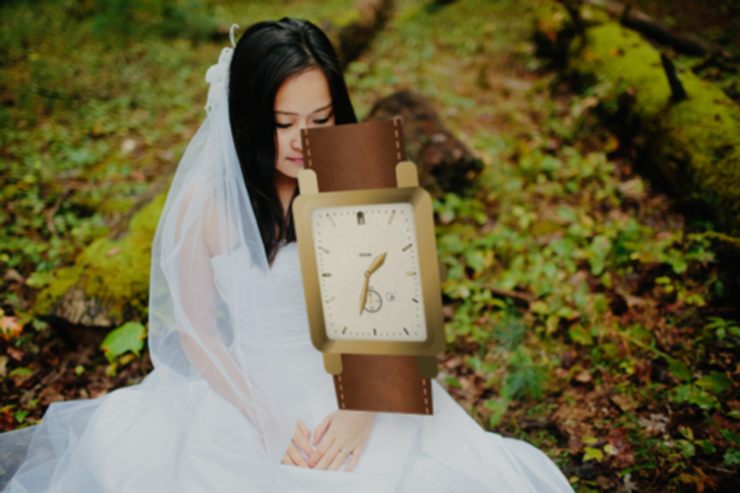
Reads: 1:33
